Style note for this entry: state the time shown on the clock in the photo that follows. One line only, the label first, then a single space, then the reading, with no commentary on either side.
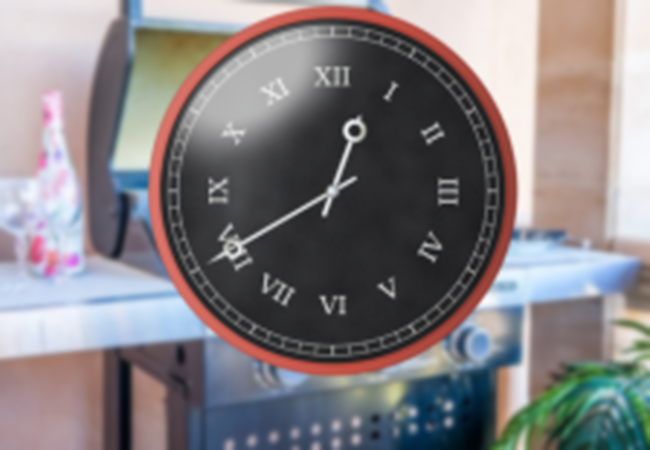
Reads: 12:40
